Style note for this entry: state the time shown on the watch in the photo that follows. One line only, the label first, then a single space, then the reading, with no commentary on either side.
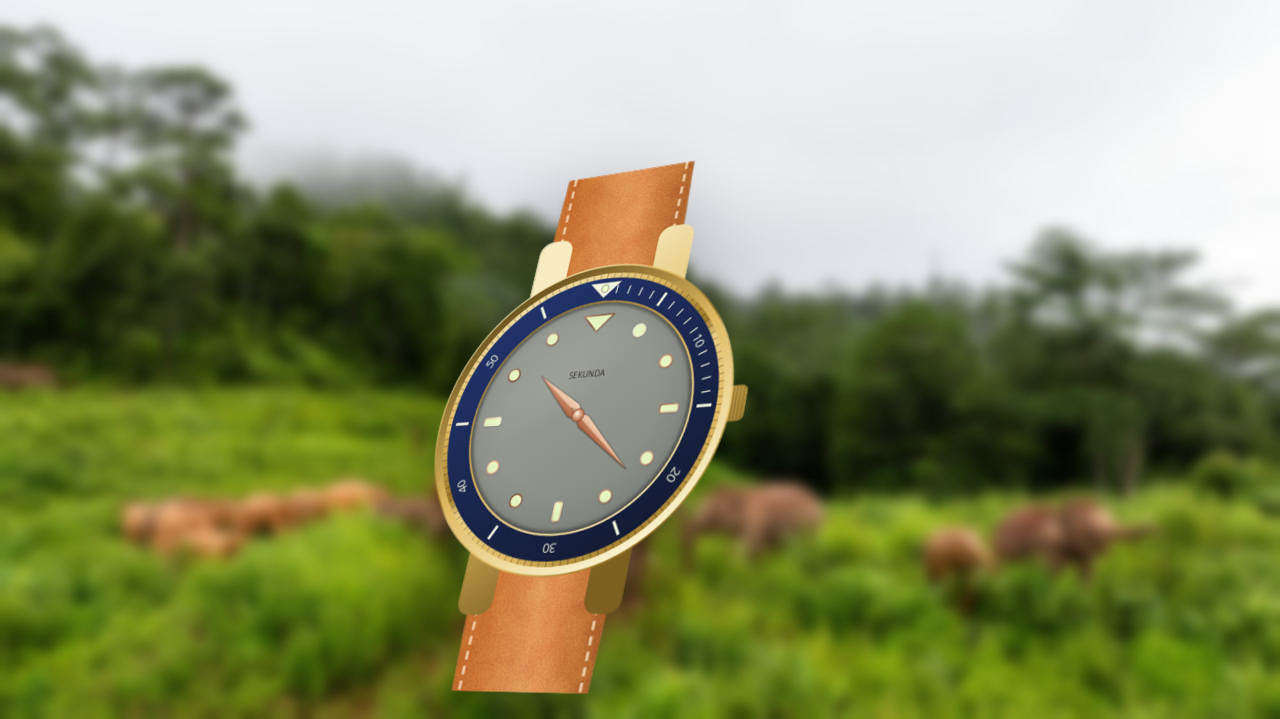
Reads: 10:22
